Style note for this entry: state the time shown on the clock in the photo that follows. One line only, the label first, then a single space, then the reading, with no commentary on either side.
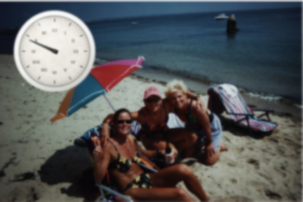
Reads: 9:49
